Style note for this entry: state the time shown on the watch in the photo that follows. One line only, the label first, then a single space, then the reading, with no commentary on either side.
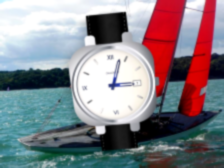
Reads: 3:03
